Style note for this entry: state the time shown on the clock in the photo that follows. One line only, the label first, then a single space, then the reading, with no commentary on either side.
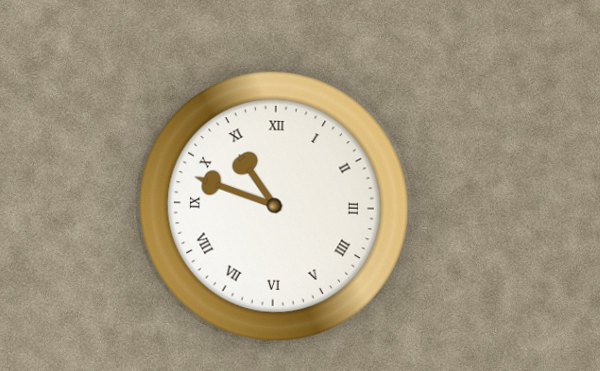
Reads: 10:48
